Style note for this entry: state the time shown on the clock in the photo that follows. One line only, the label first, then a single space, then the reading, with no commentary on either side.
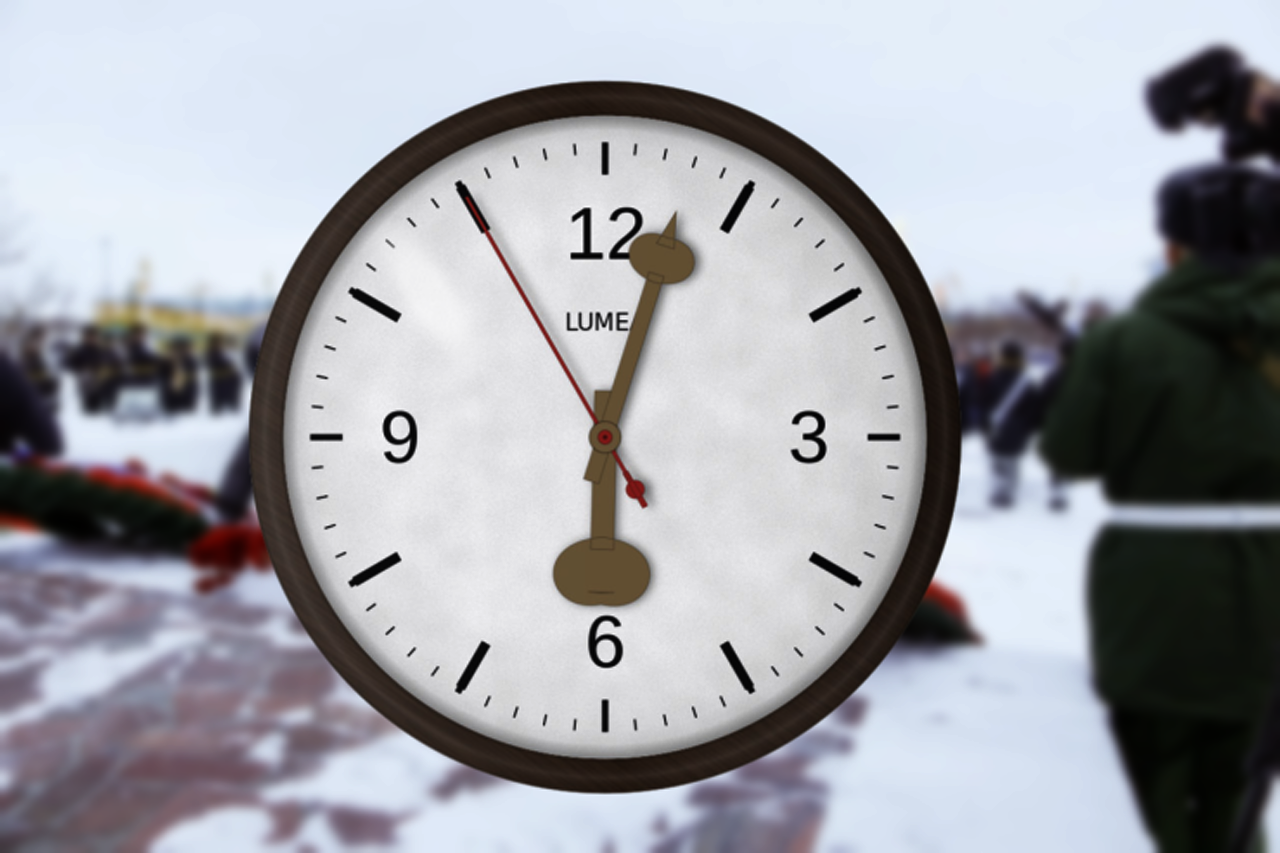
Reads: 6:02:55
